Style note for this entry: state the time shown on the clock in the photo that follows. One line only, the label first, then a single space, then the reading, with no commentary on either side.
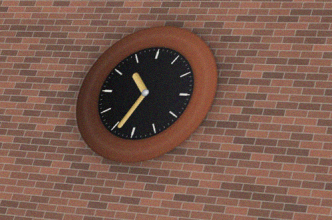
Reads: 10:34
